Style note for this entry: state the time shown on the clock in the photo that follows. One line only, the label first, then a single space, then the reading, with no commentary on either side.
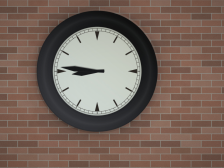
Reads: 8:46
